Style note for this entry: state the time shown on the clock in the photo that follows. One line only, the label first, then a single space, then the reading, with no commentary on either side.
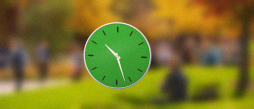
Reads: 10:27
